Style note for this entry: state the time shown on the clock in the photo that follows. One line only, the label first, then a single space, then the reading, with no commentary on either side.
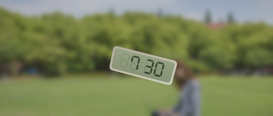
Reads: 7:30
